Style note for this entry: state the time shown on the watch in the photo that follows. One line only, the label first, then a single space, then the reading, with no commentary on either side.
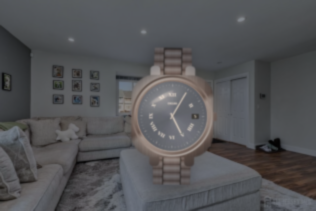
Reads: 5:05
